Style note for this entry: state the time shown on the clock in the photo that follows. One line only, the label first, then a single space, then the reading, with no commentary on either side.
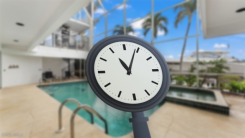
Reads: 11:04
